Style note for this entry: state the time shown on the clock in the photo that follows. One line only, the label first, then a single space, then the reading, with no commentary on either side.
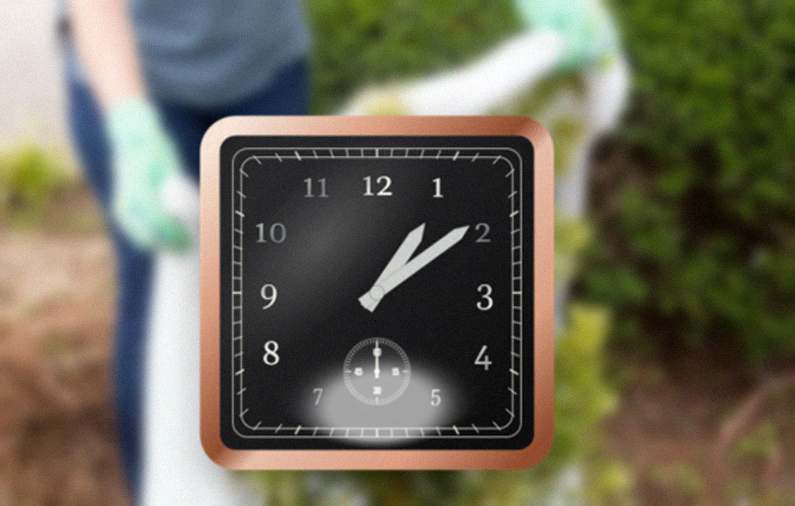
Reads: 1:09
